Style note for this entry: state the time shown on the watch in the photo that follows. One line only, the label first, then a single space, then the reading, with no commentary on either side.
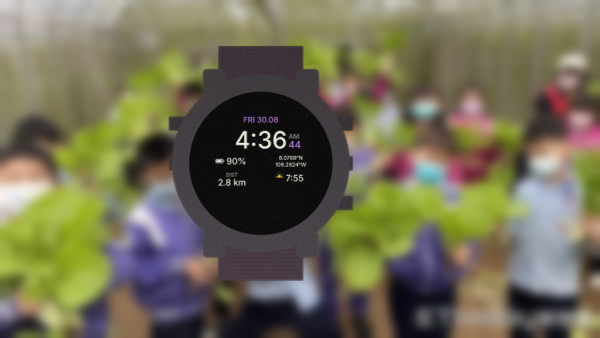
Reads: 4:36:44
